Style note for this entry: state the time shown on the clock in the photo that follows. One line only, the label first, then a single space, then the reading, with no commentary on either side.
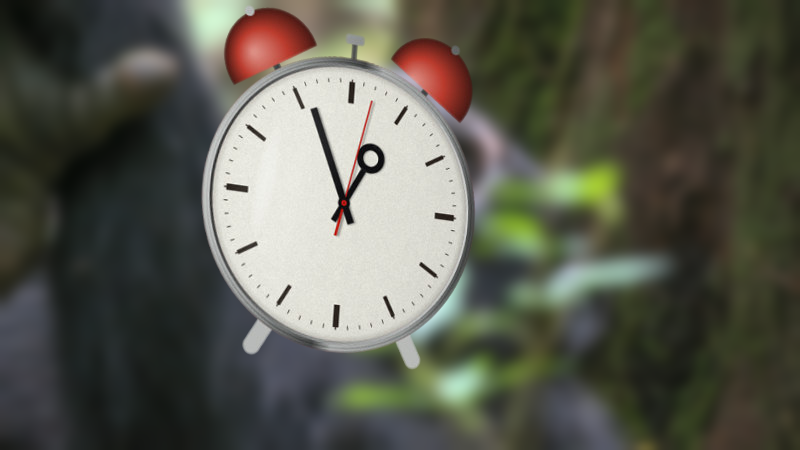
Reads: 12:56:02
